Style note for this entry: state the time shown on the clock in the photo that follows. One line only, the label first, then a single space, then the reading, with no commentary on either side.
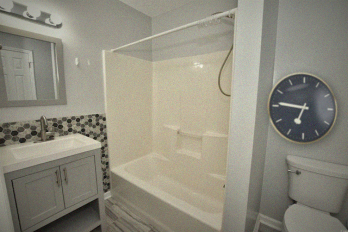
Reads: 6:46
